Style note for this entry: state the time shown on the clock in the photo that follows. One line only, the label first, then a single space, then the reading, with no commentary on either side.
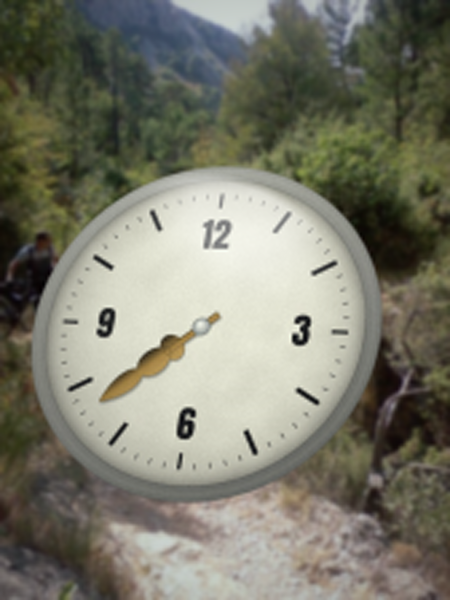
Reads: 7:38
